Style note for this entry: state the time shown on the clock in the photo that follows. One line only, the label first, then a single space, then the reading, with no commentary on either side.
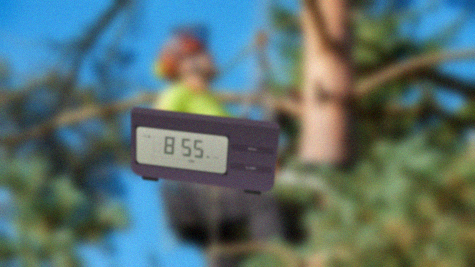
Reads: 8:55
